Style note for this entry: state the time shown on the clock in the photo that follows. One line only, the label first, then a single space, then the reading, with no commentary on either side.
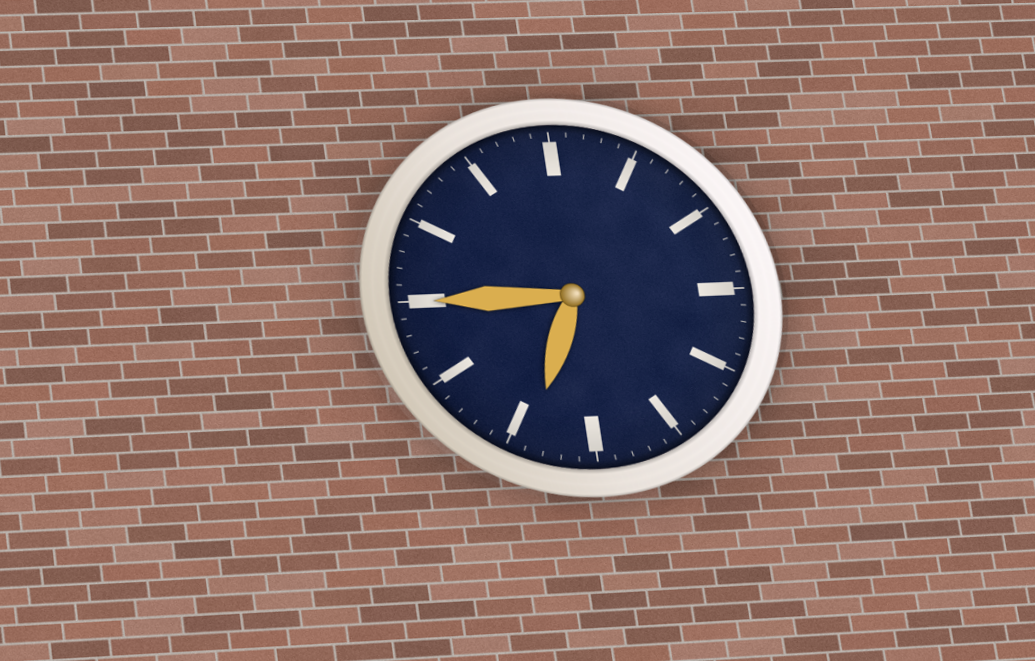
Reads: 6:45
